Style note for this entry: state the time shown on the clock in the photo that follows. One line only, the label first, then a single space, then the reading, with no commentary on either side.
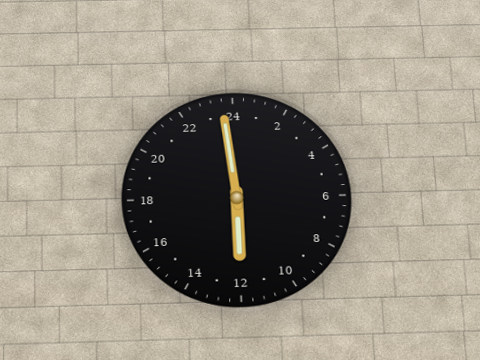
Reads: 11:59
